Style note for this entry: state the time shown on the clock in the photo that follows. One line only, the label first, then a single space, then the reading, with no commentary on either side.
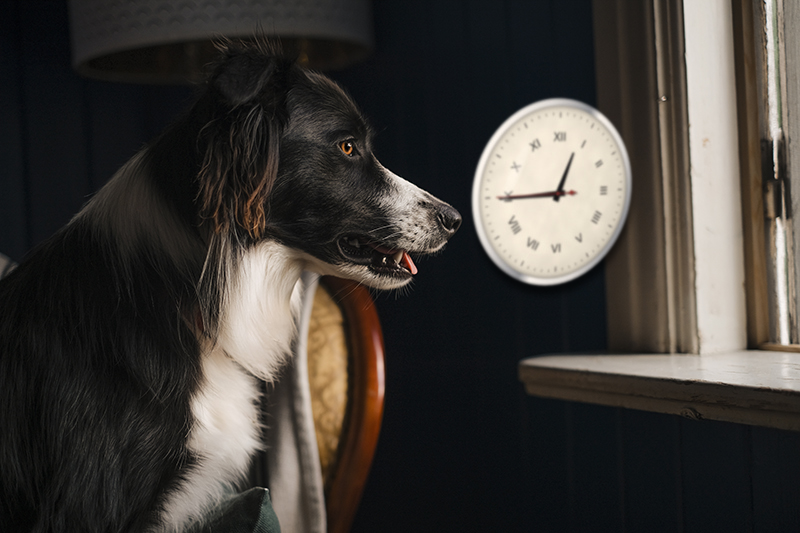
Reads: 12:44:45
